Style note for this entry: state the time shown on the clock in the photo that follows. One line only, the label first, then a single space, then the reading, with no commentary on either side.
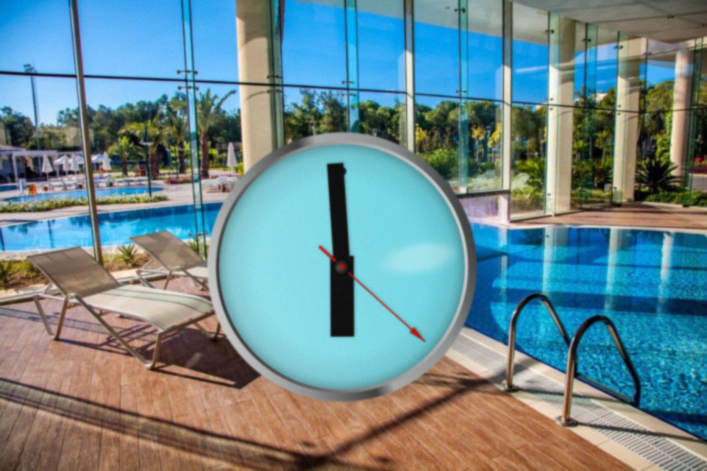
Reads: 5:59:22
